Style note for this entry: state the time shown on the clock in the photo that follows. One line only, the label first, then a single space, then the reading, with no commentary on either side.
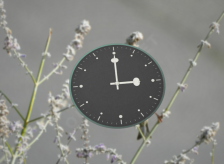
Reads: 3:00
